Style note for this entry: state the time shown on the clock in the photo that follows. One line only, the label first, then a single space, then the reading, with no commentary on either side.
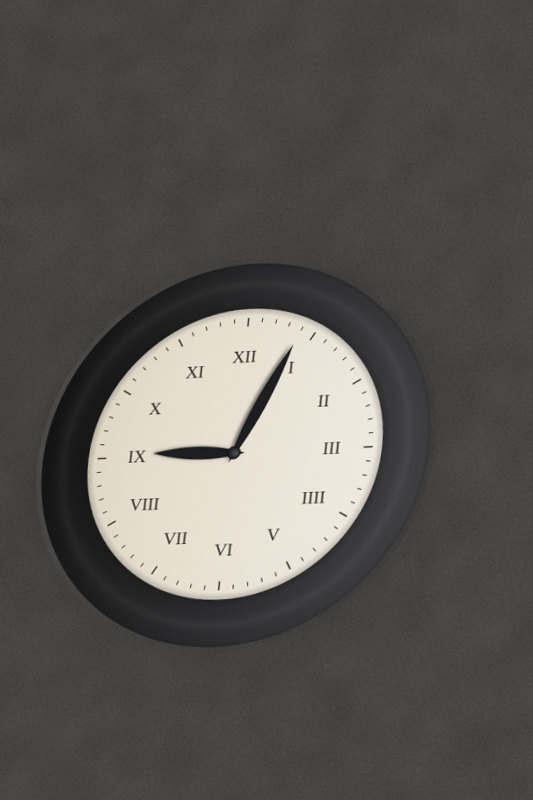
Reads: 9:04
